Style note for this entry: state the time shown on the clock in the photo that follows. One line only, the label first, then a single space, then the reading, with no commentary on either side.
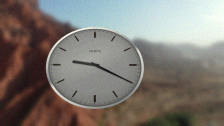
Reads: 9:20
